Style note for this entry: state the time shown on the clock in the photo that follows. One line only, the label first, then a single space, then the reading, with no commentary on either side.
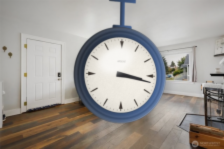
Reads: 3:17
